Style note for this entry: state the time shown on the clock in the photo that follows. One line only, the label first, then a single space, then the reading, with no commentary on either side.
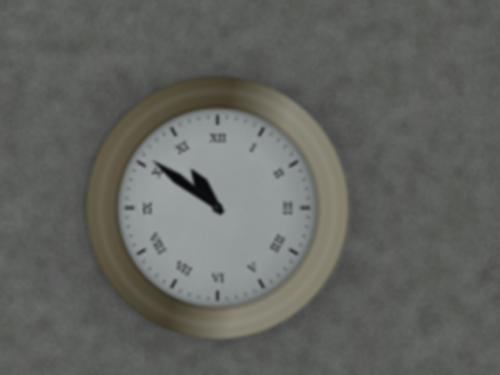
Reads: 10:51
